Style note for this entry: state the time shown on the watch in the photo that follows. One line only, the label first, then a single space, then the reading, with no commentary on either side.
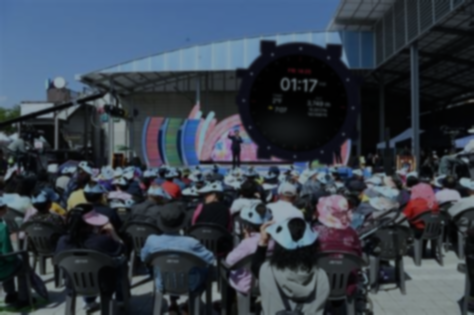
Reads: 1:17
